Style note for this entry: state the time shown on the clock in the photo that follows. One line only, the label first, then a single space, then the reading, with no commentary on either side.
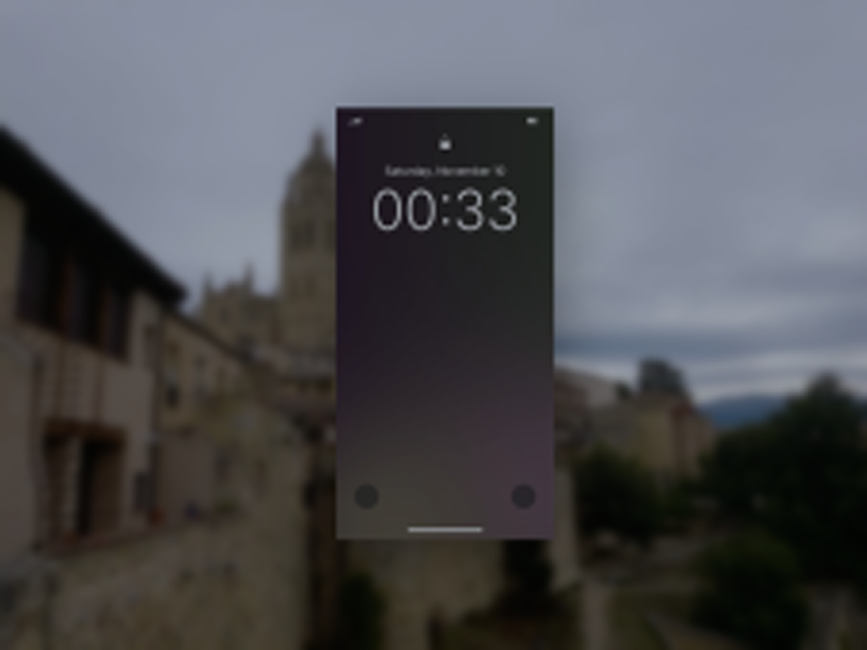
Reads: 0:33
